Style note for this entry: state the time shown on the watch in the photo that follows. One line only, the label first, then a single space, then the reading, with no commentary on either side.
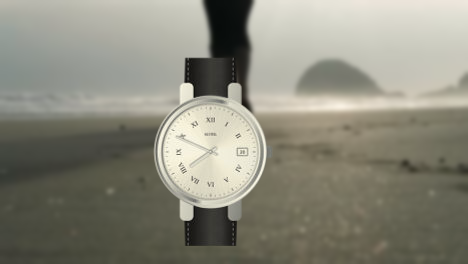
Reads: 7:49
